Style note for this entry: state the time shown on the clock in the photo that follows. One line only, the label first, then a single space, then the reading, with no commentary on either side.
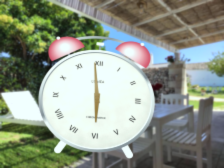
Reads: 5:59
